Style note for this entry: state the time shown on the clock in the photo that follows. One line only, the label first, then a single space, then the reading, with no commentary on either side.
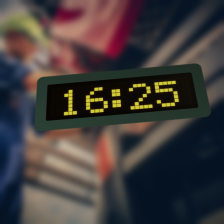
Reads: 16:25
